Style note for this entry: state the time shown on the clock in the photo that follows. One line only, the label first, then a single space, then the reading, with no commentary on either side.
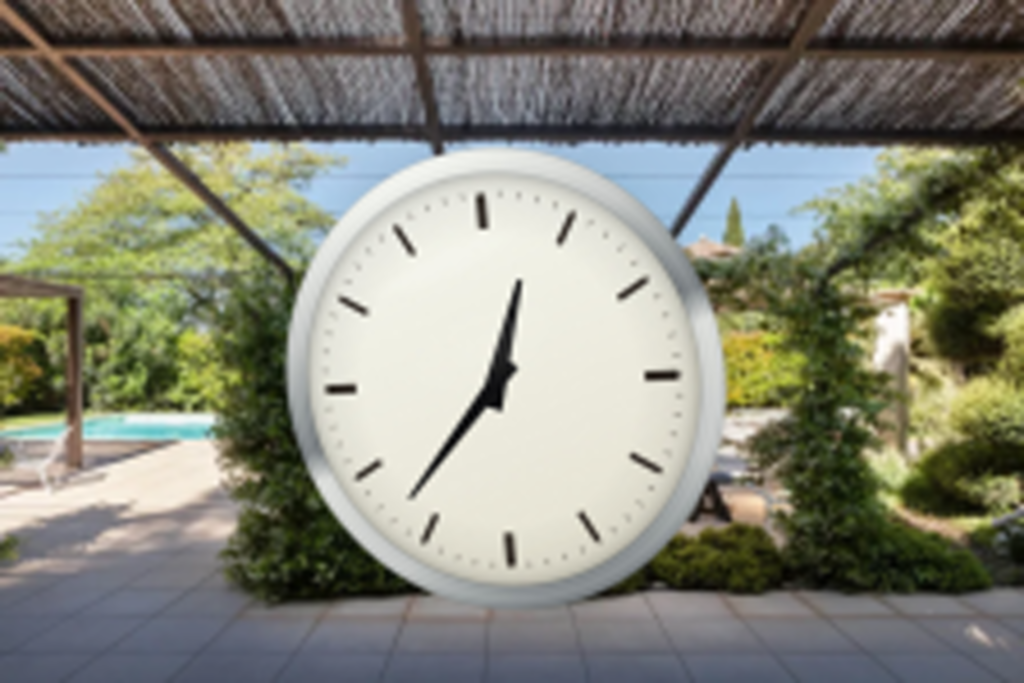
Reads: 12:37
